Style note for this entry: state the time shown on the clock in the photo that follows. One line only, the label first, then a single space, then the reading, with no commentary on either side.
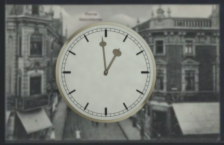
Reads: 12:59
